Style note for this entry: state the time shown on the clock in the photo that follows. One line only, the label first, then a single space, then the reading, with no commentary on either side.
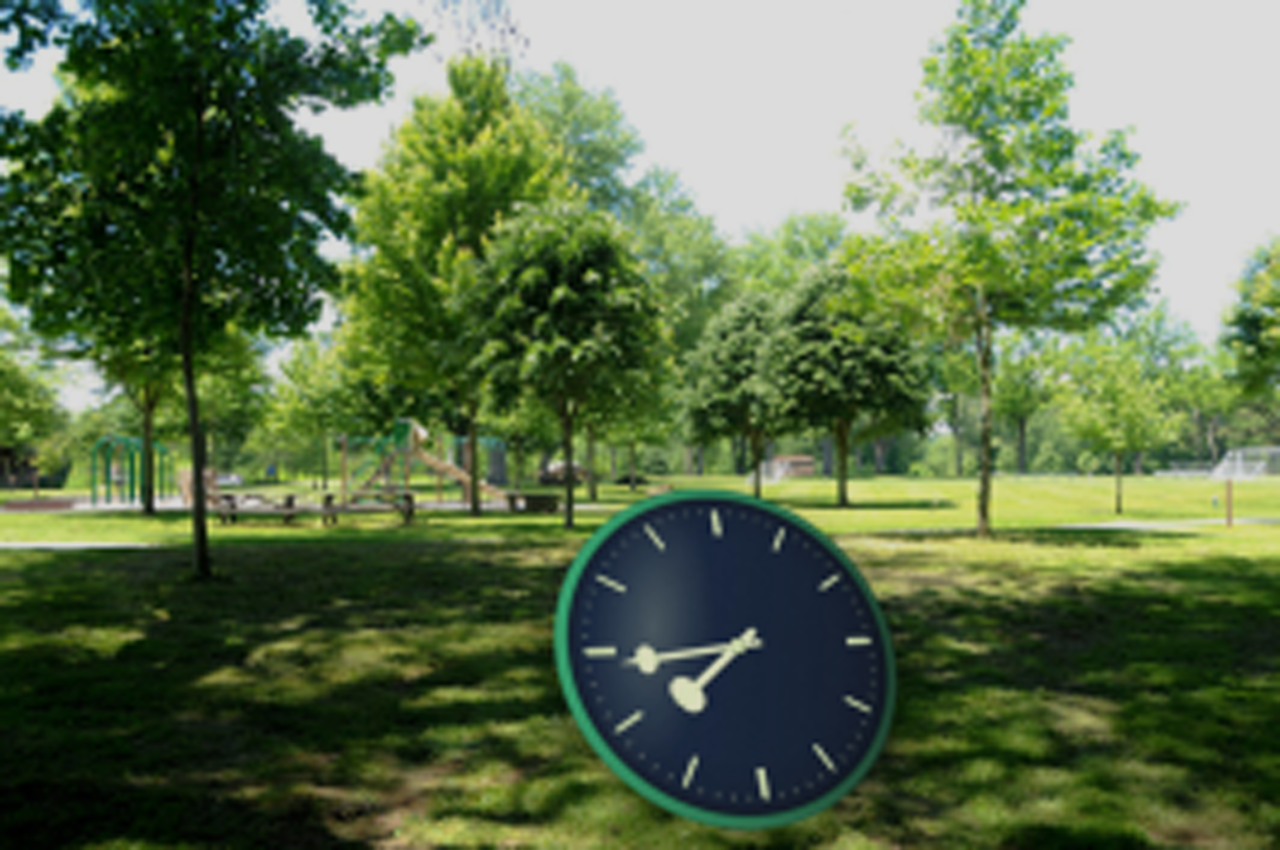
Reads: 7:44
